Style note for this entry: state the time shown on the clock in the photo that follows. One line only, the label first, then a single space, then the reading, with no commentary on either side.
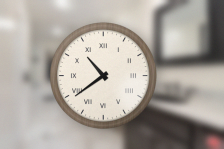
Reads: 10:39
